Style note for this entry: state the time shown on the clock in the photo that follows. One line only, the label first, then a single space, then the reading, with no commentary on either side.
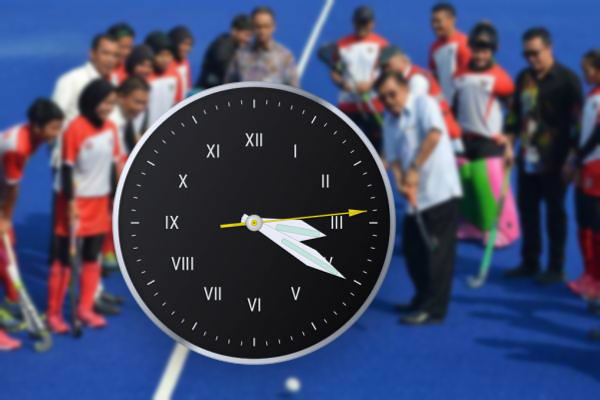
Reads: 3:20:14
